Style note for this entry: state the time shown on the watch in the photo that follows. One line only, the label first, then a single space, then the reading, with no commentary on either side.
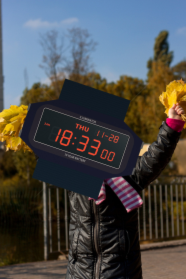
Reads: 18:33:00
